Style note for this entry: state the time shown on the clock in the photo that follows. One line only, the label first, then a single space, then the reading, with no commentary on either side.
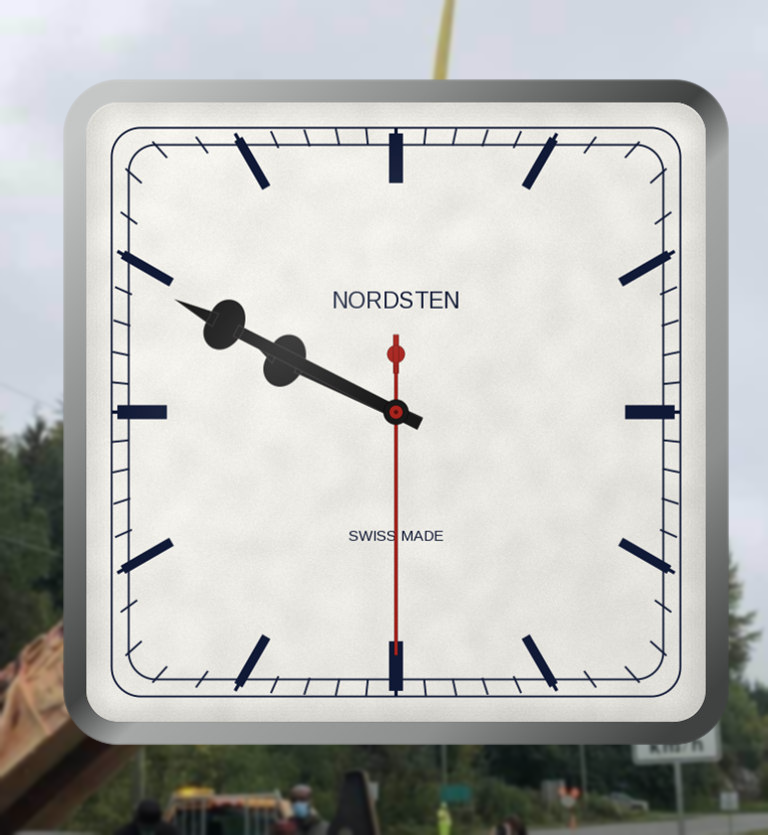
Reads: 9:49:30
